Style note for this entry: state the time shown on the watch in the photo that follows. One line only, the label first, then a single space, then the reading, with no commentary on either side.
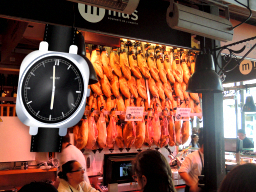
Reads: 5:59
